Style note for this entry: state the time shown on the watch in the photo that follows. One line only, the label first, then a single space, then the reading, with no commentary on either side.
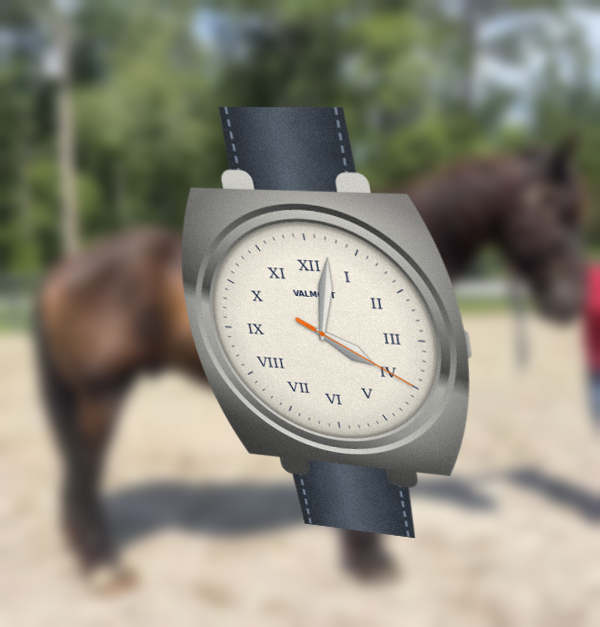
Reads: 4:02:20
